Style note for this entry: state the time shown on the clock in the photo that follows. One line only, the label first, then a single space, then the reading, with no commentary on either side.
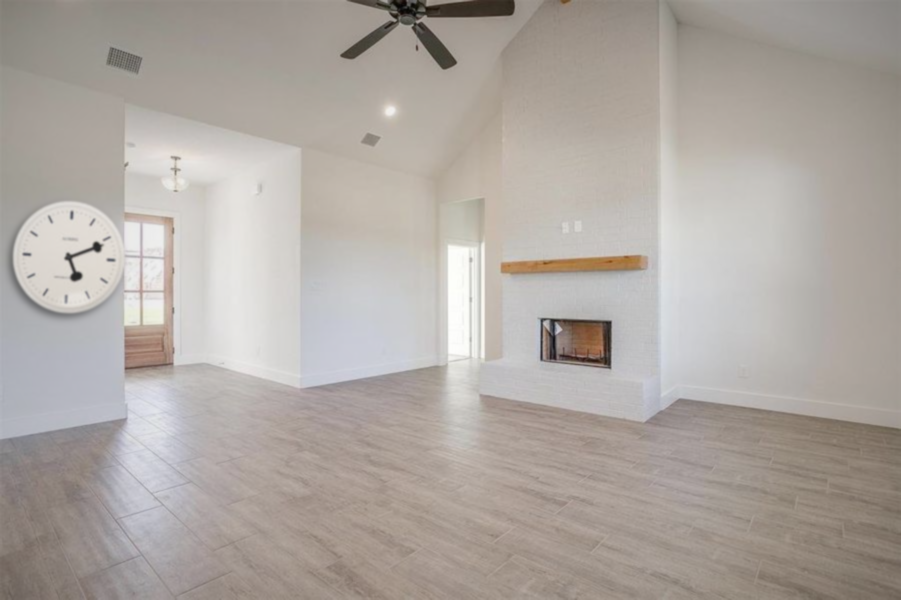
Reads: 5:11
